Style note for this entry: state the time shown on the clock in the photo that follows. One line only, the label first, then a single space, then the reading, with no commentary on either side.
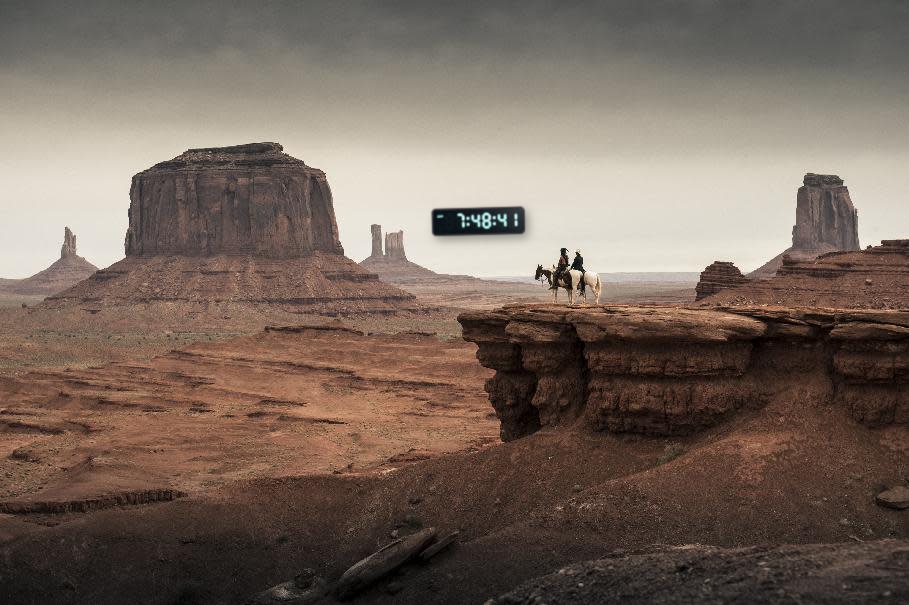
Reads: 7:48:41
